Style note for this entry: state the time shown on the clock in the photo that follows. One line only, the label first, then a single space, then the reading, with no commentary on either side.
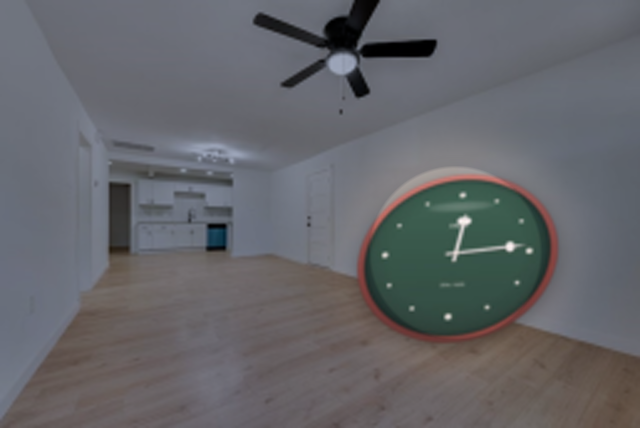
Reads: 12:14
